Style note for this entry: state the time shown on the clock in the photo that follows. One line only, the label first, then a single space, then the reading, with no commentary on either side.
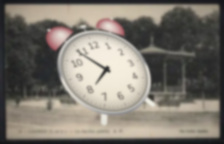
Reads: 7:54
